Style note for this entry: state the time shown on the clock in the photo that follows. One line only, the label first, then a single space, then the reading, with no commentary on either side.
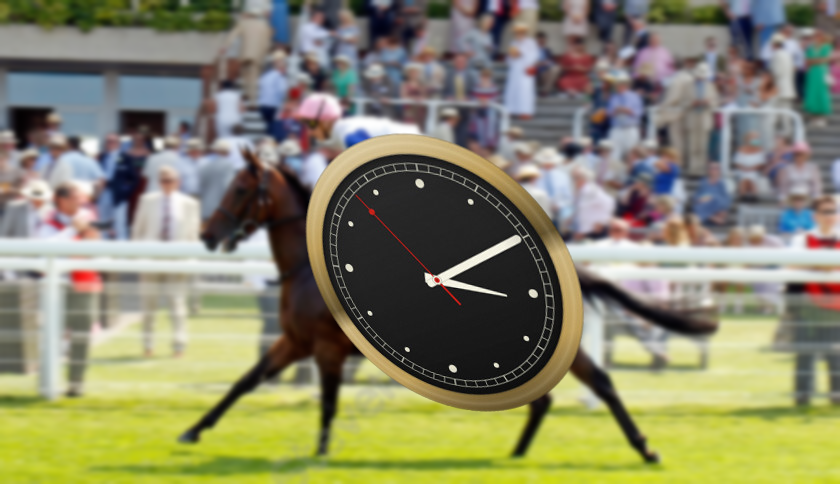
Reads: 3:09:53
